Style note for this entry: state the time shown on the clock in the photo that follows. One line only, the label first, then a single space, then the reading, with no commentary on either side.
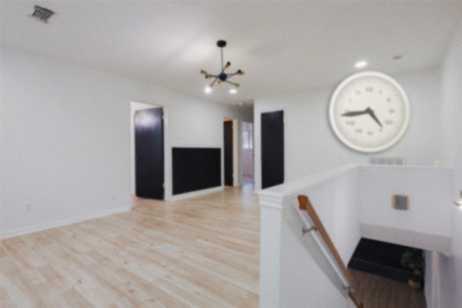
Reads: 4:44
